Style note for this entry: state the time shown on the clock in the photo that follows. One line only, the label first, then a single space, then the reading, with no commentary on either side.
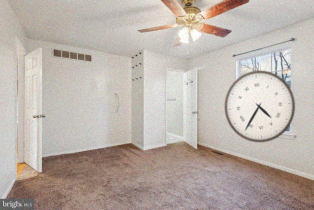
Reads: 4:36
